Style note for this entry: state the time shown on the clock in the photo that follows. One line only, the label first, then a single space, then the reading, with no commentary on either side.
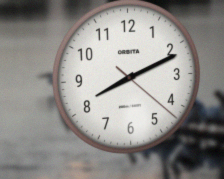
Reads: 8:11:22
